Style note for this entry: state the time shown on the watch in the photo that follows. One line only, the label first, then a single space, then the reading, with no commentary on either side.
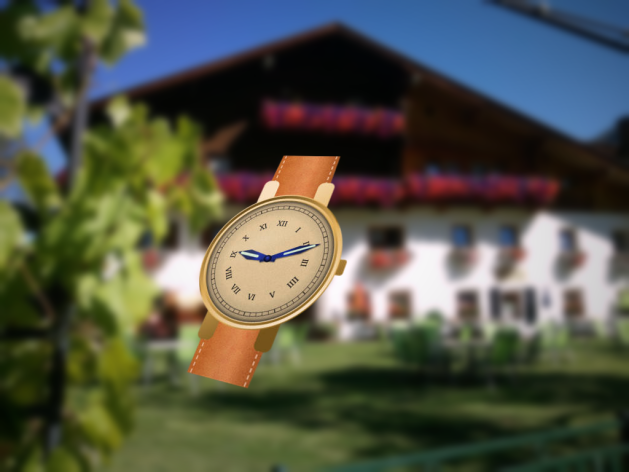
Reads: 9:11
